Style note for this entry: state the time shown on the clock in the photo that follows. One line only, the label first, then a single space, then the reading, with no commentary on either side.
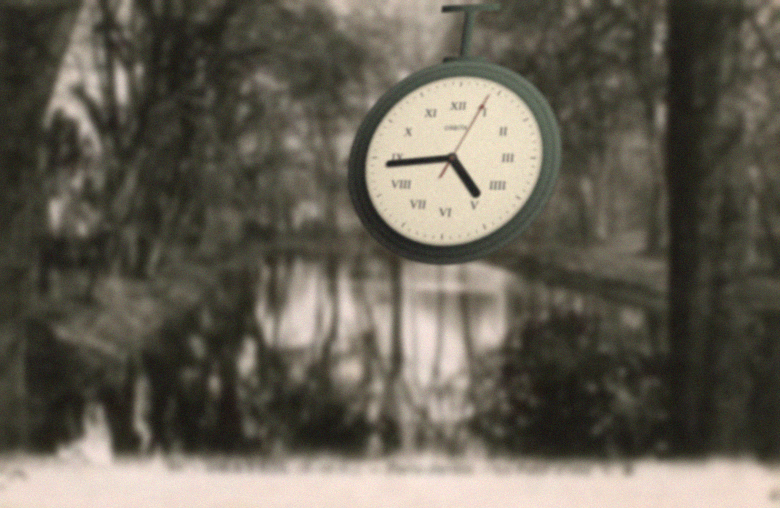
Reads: 4:44:04
